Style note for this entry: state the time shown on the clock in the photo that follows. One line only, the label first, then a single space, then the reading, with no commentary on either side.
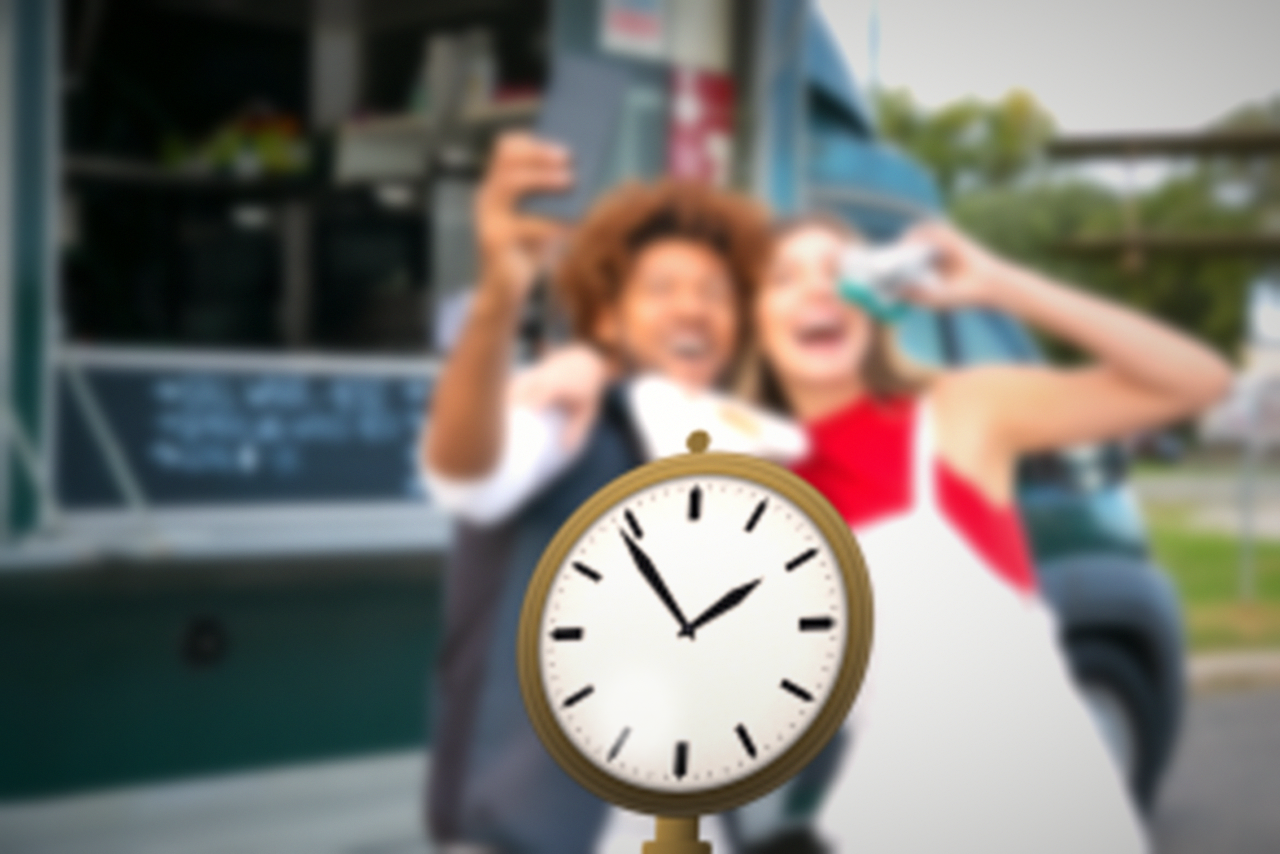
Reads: 1:54
